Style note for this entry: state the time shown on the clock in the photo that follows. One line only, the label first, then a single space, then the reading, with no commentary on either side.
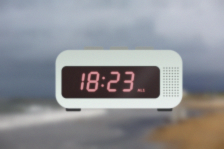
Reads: 18:23
